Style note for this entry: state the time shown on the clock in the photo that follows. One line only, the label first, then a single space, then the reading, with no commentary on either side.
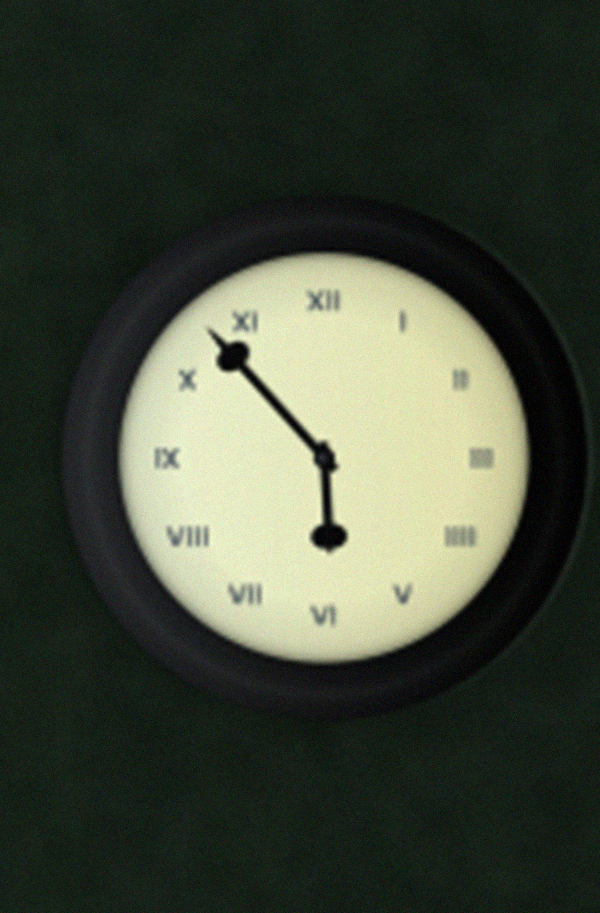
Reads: 5:53
